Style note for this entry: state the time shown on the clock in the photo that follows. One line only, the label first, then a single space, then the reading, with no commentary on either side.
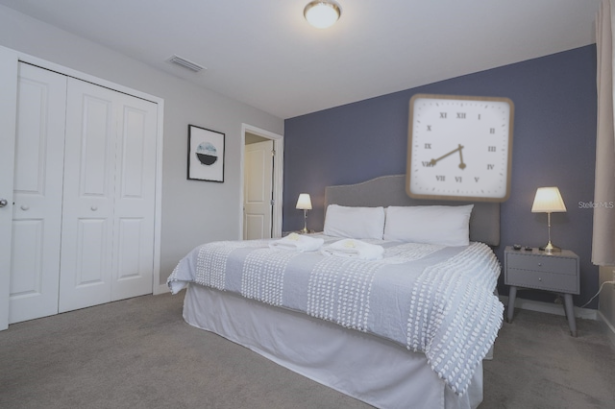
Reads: 5:40
